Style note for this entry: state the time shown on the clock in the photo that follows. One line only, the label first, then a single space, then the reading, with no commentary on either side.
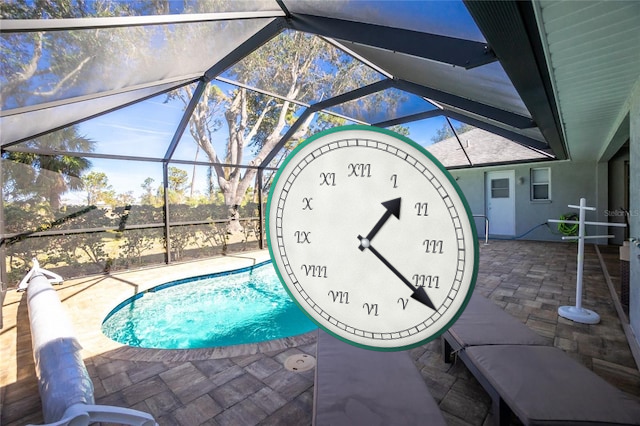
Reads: 1:22
